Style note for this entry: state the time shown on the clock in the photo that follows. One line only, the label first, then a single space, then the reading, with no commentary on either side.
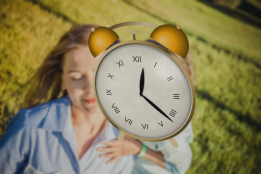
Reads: 12:22
